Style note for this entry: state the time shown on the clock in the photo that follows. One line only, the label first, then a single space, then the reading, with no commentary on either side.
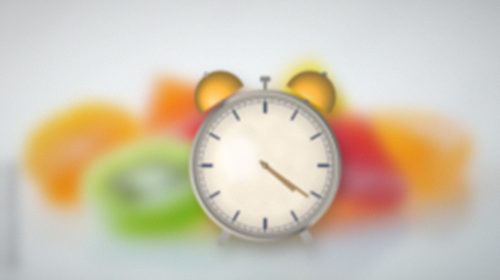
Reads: 4:21
